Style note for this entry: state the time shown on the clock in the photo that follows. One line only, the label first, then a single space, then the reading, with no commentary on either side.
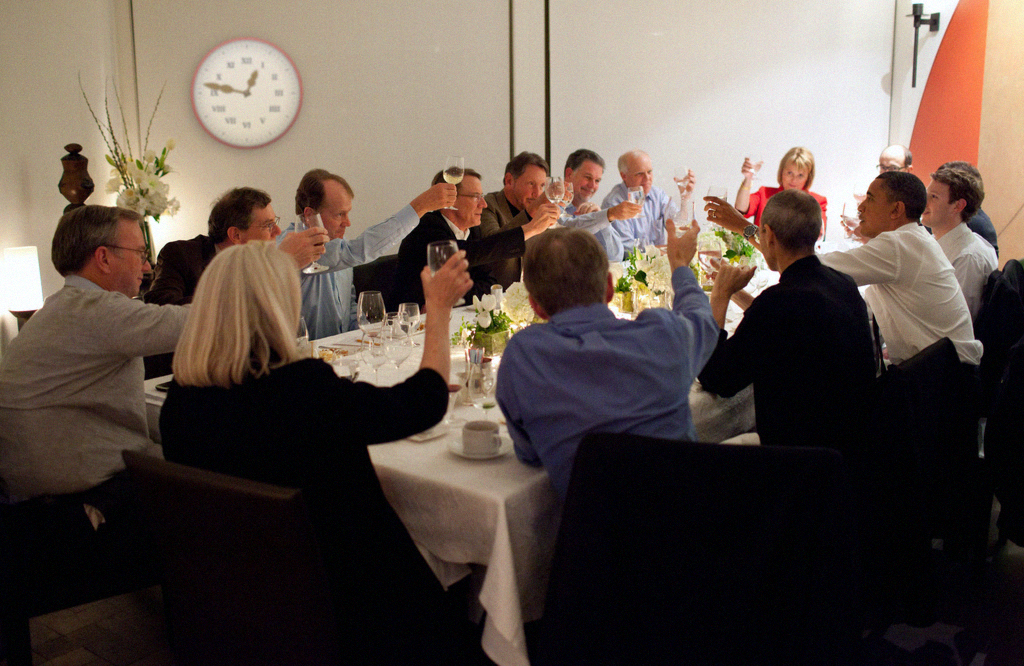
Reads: 12:47
